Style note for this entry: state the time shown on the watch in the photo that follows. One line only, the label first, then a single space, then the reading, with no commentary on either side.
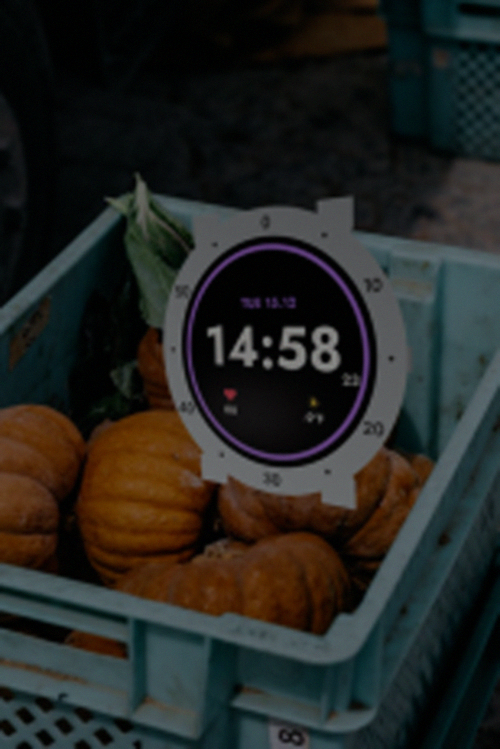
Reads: 14:58
